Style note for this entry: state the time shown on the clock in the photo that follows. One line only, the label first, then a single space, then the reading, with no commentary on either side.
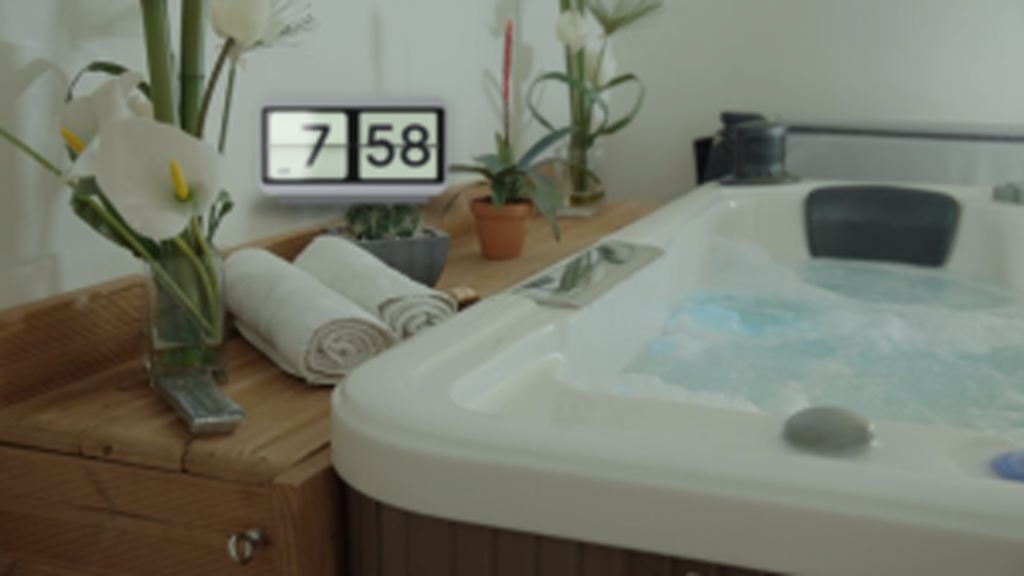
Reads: 7:58
